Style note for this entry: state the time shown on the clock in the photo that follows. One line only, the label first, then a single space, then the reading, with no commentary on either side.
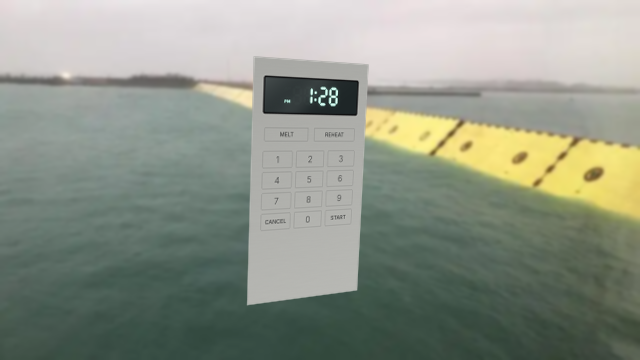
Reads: 1:28
